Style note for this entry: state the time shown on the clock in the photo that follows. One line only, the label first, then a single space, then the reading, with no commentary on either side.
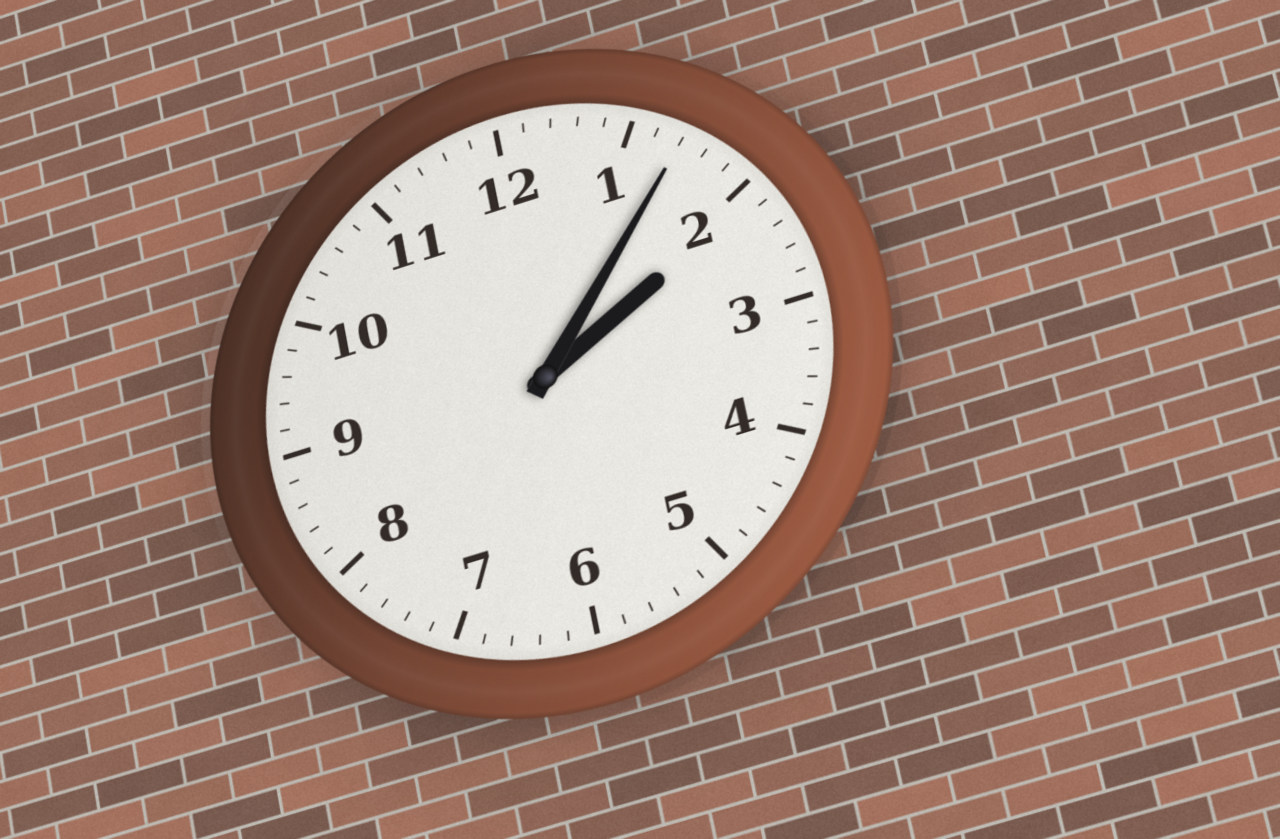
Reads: 2:07
